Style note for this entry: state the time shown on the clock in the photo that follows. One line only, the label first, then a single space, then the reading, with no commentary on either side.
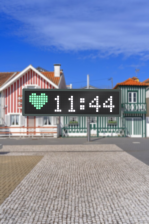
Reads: 11:44
